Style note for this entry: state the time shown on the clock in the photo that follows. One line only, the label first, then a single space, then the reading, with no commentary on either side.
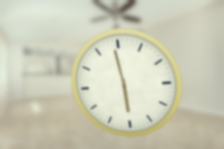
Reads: 5:59
